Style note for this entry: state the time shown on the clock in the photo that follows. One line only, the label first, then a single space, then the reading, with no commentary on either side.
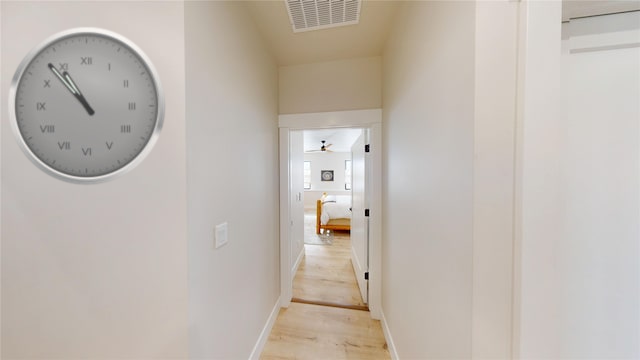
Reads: 10:53
